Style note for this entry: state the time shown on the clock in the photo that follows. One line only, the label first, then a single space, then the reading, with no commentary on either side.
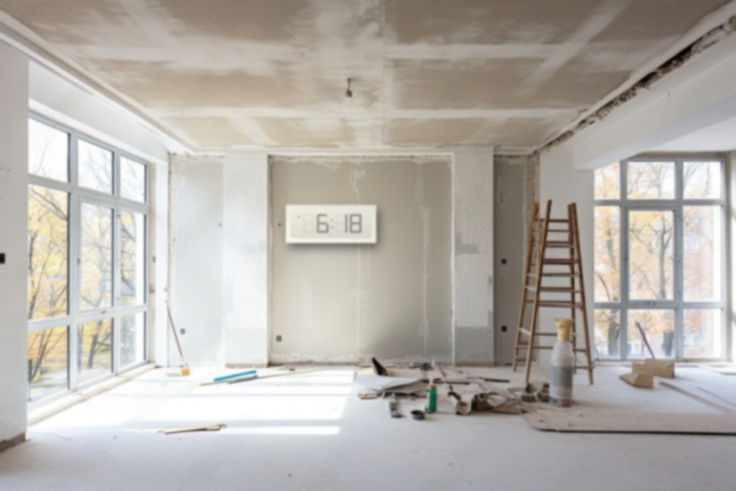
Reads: 6:18
